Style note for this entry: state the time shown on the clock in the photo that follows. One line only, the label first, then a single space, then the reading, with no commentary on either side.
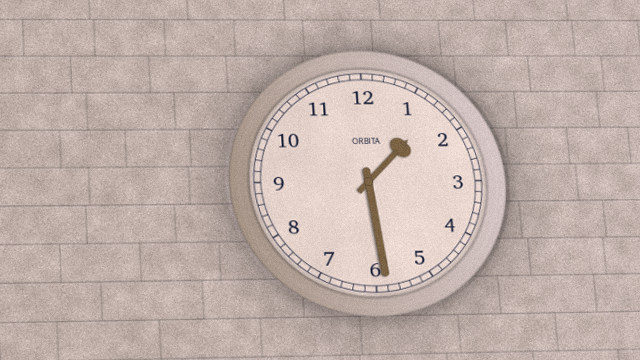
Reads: 1:29
